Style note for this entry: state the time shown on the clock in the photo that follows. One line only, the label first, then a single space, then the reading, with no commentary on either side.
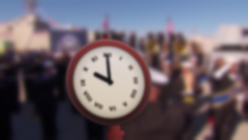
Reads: 10:00
